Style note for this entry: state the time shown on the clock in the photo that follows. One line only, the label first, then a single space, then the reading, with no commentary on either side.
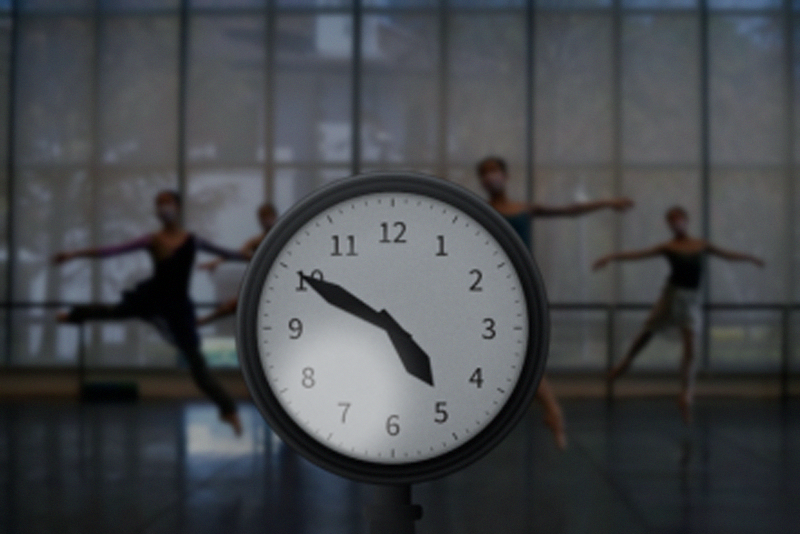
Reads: 4:50
